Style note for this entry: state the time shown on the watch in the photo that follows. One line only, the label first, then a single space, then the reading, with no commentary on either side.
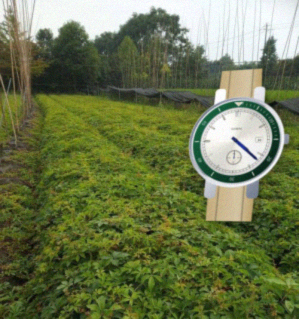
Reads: 4:22
